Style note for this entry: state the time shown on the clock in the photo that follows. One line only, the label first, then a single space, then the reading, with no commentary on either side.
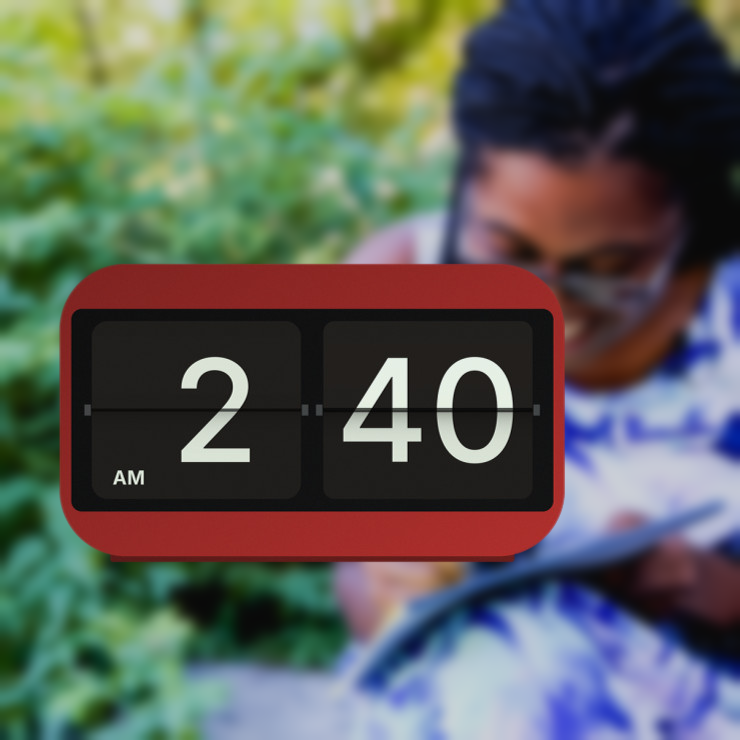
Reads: 2:40
